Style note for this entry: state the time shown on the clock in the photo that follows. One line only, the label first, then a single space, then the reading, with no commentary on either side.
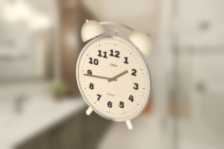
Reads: 1:44
